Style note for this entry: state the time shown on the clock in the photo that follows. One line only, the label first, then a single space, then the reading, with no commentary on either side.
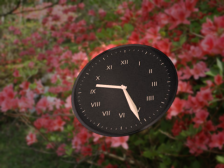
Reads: 9:26
